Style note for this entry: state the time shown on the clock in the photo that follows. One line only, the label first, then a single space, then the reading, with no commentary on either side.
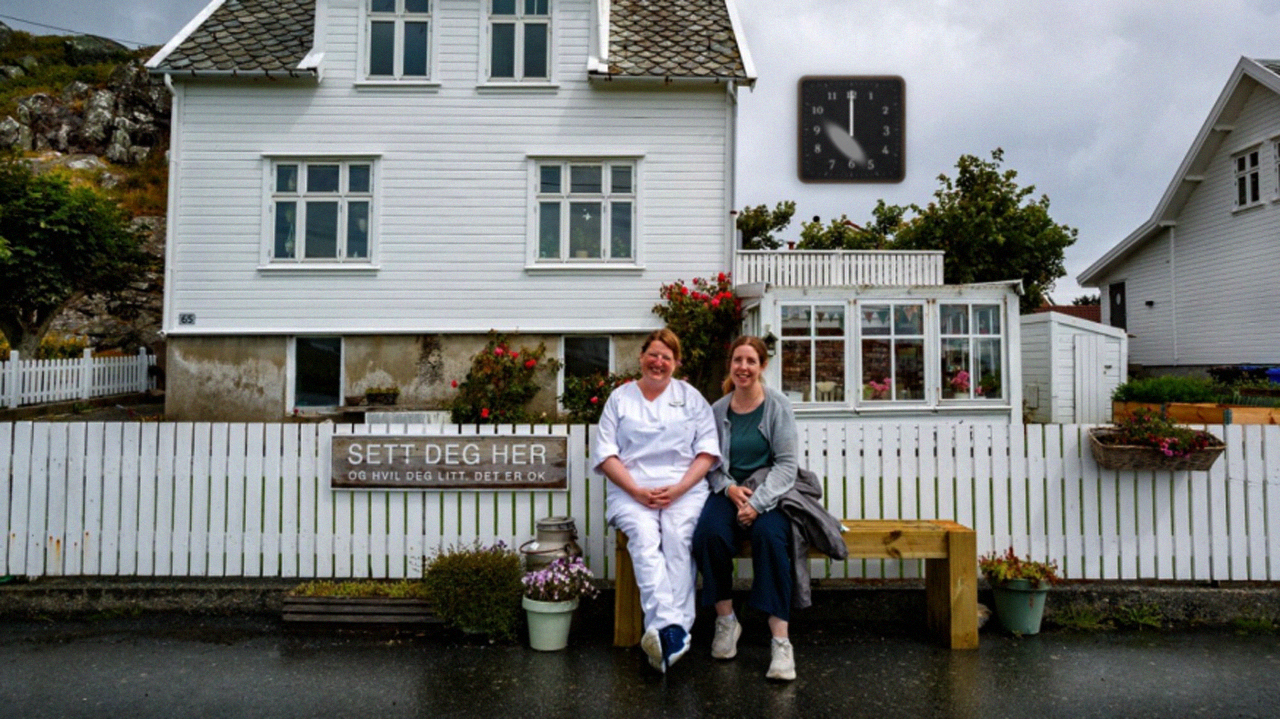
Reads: 12:00
